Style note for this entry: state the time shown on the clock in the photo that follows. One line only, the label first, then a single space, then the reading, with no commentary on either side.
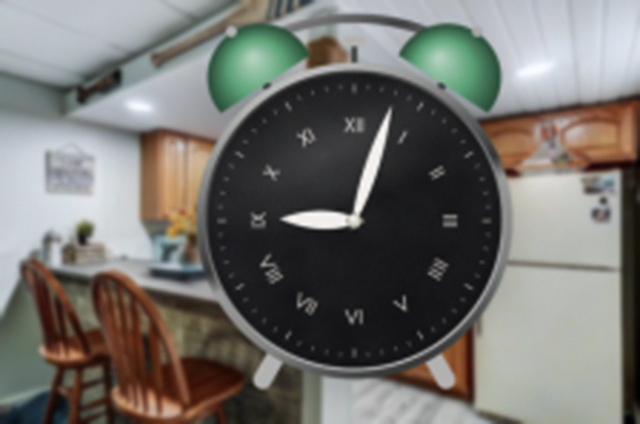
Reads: 9:03
